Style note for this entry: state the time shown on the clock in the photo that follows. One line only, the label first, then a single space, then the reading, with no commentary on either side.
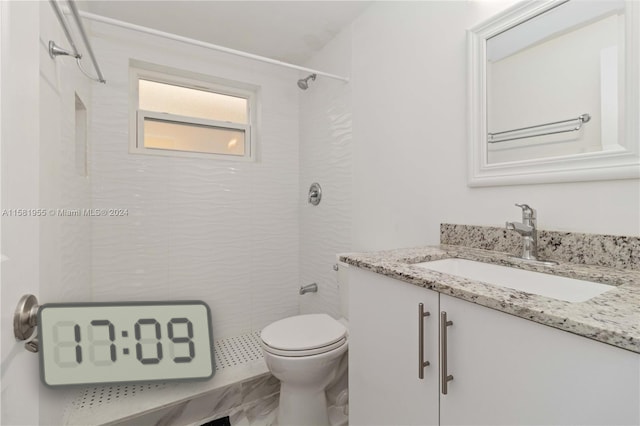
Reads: 17:09
